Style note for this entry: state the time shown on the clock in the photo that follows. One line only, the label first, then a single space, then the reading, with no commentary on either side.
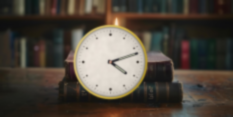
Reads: 4:12
